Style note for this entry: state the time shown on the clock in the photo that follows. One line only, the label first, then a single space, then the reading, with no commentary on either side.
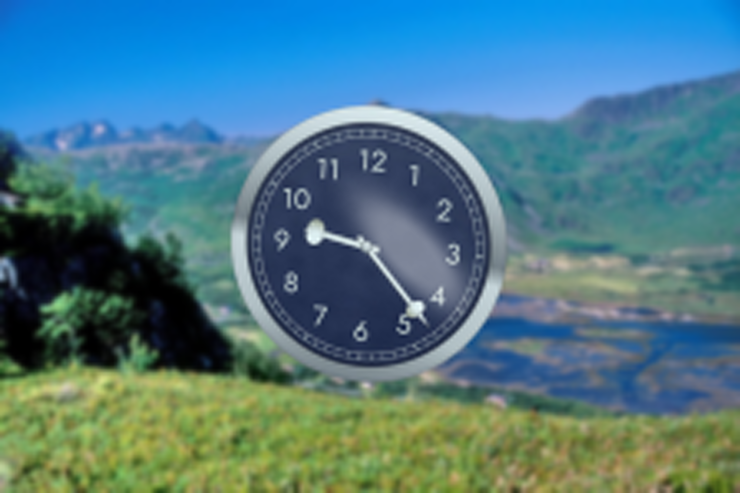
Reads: 9:23
